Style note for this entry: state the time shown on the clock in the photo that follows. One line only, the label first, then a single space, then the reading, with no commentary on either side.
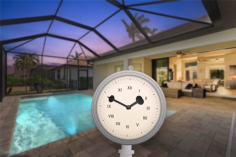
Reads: 1:49
